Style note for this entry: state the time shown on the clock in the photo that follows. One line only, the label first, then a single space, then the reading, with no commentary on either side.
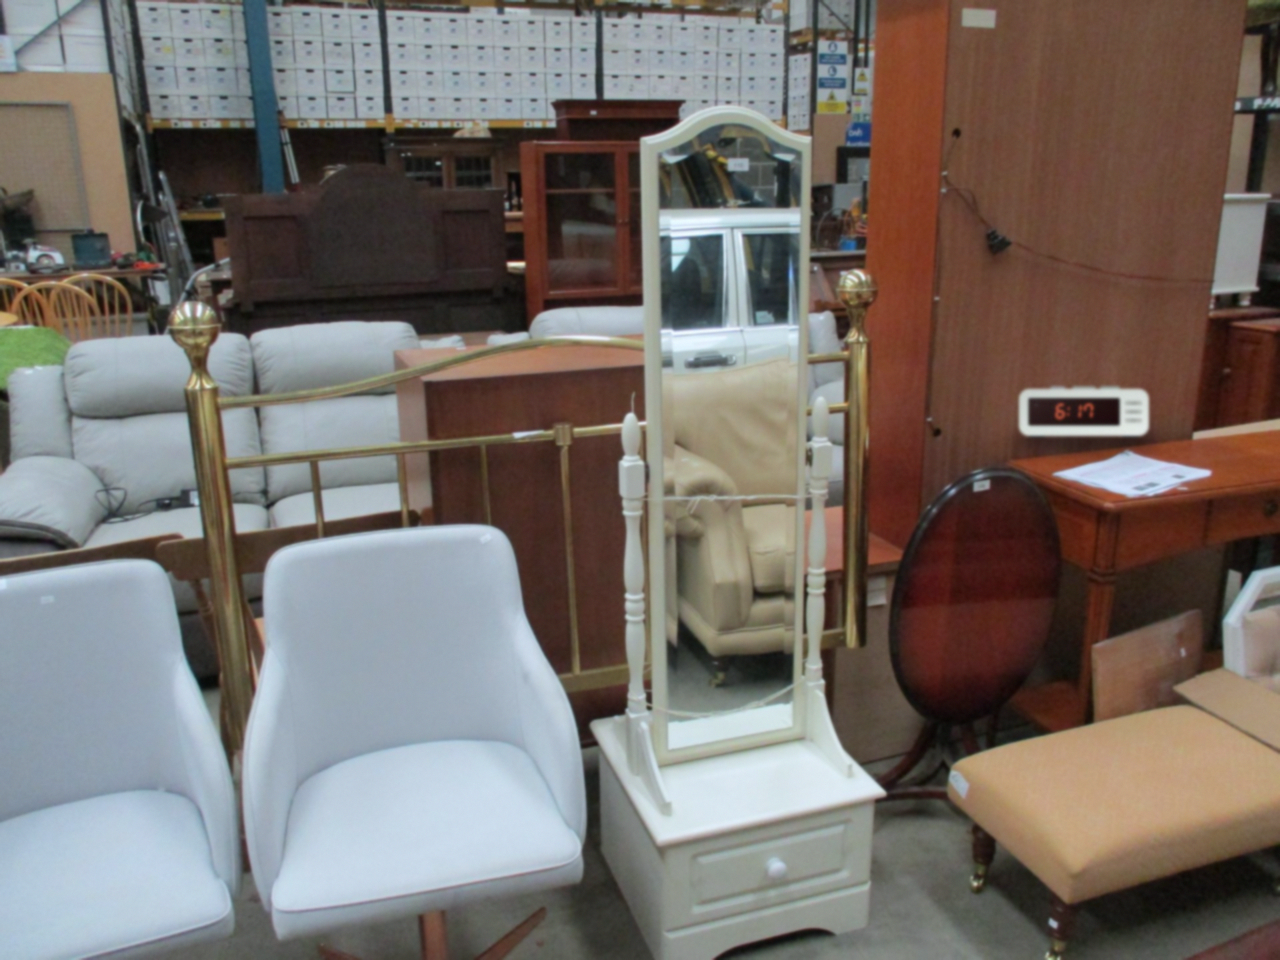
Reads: 6:17
